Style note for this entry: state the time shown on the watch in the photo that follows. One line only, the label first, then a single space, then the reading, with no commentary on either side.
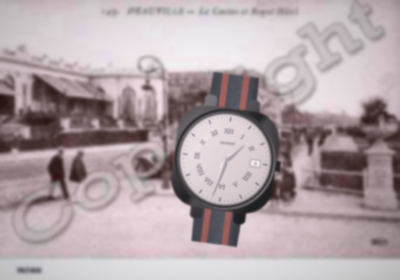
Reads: 1:32
